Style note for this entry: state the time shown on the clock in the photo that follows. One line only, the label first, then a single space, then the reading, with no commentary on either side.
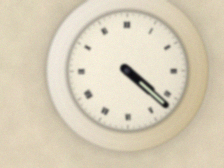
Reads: 4:22
